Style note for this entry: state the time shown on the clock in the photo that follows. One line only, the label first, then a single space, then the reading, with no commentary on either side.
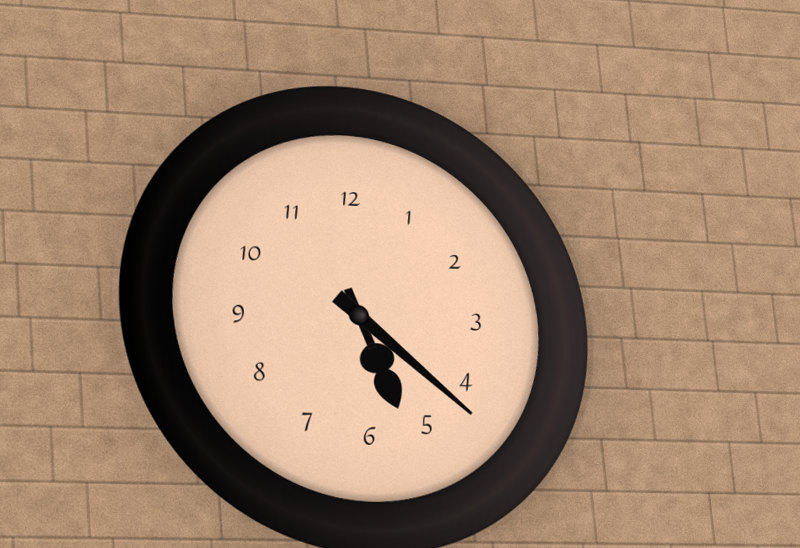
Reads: 5:22
